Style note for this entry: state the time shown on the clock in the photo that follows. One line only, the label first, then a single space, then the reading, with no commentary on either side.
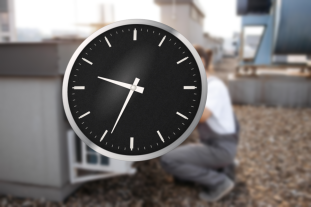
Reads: 9:34
